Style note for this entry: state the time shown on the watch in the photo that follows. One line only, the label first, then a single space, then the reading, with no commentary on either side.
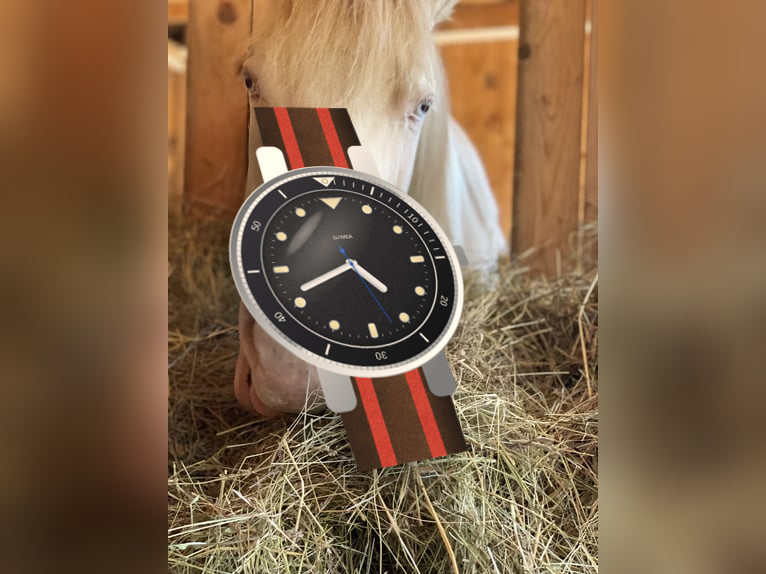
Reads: 4:41:27
